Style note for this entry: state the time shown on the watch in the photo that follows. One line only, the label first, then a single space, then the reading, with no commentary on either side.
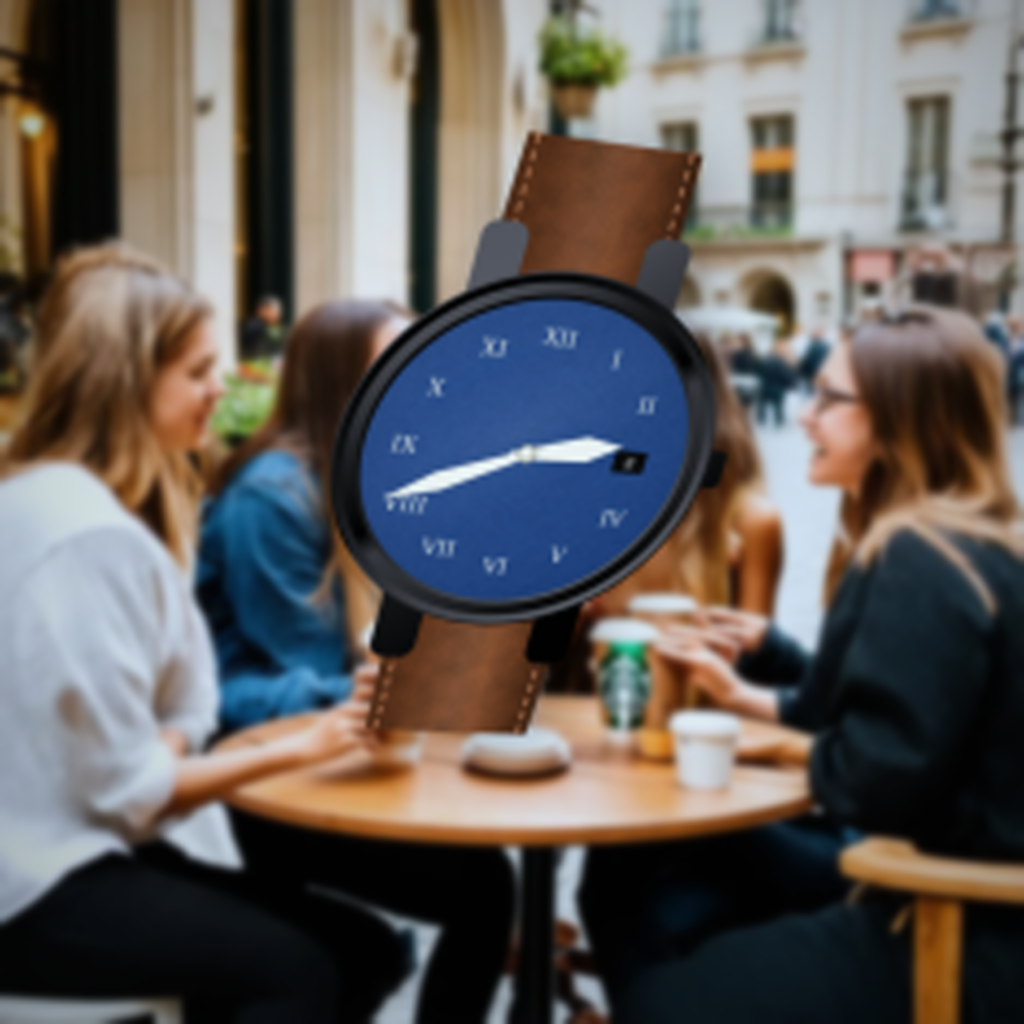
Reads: 2:41
